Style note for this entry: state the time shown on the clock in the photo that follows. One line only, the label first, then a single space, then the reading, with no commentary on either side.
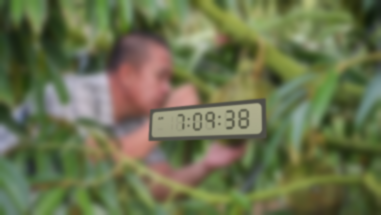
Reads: 7:09:38
